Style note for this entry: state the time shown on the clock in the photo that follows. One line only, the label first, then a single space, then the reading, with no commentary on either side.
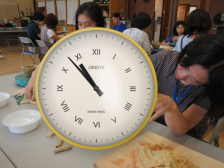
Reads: 10:53
